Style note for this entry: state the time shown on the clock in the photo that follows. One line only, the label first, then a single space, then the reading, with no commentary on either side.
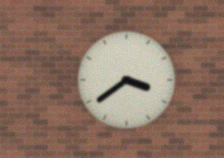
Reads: 3:39
